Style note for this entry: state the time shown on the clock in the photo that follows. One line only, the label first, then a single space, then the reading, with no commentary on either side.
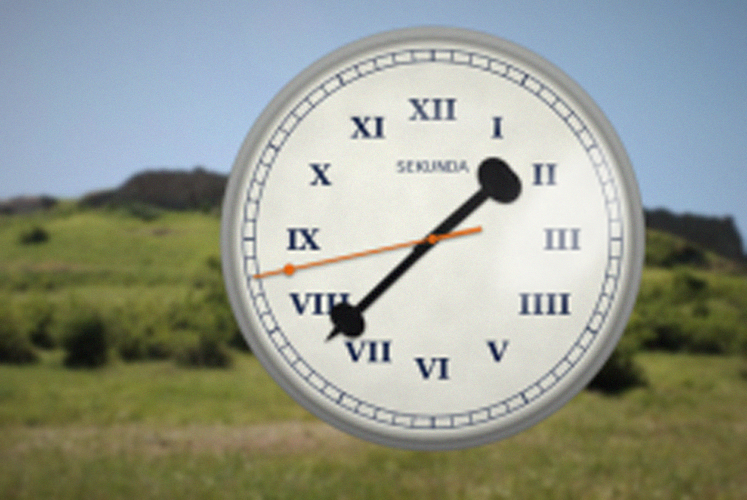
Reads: 1:37:43
